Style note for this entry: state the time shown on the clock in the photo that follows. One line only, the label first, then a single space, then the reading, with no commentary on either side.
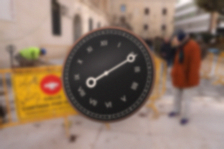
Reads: 8:11
